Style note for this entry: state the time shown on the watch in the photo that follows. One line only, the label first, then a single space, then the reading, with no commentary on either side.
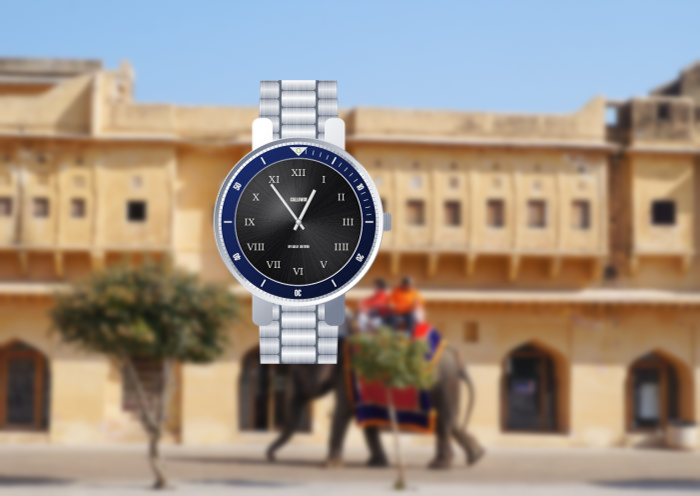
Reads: 12:54
